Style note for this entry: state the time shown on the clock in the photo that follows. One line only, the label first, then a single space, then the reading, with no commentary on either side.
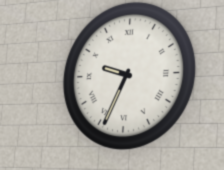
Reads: 9:34
